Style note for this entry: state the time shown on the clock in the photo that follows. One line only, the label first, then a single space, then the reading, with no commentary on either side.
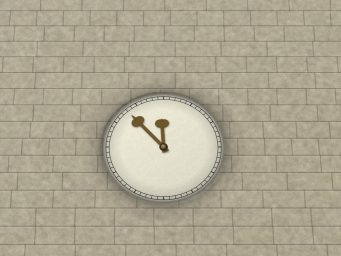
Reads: 11:53
